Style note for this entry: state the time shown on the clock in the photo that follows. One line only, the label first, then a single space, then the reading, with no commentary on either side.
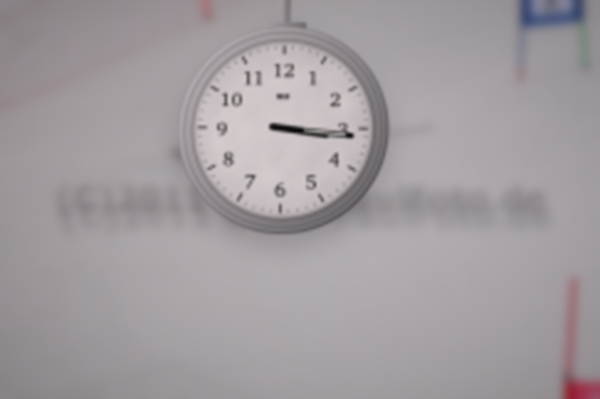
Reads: 3:16
